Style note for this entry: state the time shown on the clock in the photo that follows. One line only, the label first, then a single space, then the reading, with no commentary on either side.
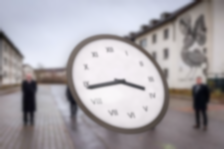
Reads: 3:44
